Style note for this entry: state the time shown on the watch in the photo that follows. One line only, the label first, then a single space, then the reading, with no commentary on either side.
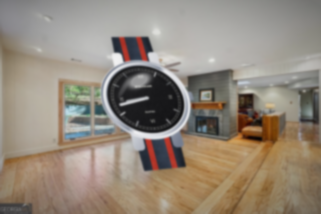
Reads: 8:43
